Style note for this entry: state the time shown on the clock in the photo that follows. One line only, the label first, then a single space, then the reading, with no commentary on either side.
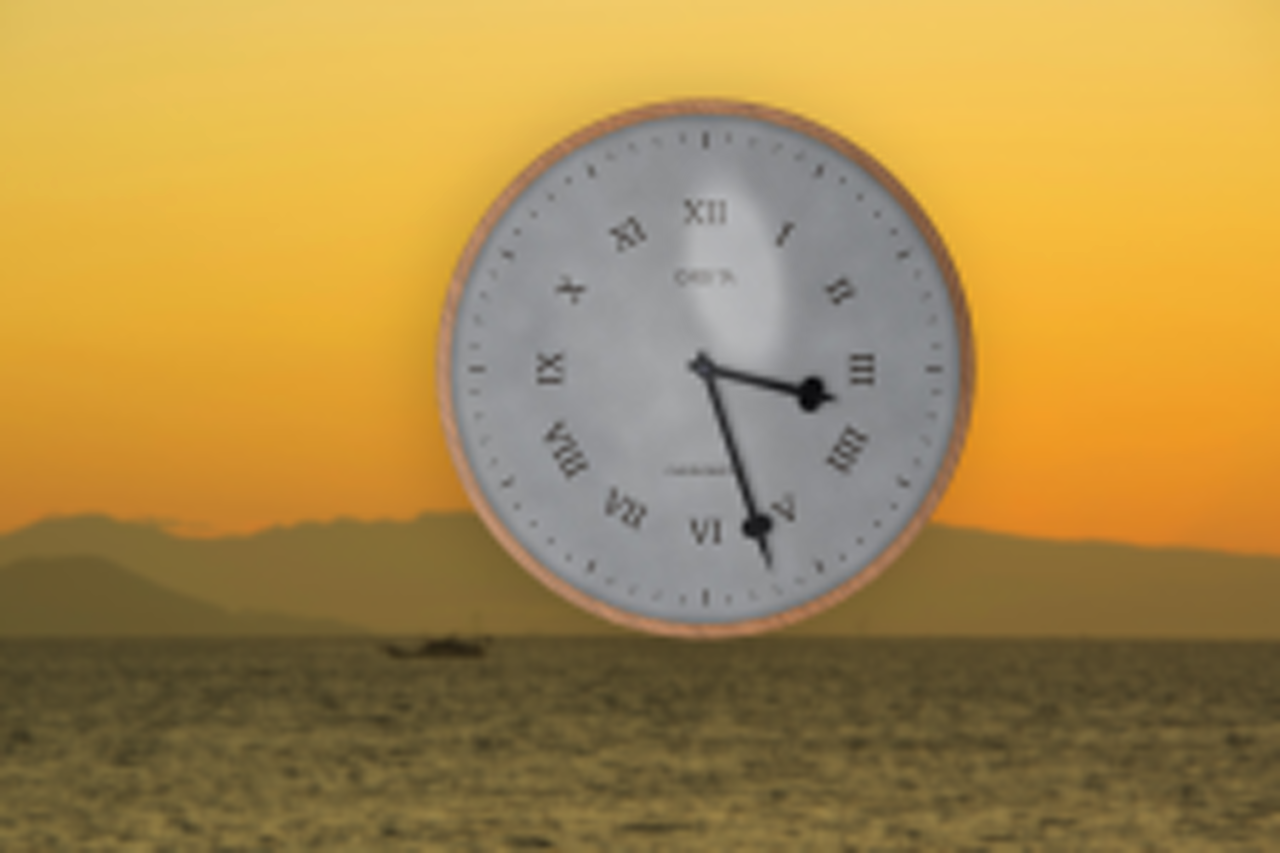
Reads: 3:27
